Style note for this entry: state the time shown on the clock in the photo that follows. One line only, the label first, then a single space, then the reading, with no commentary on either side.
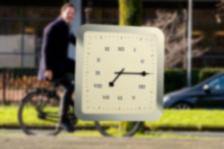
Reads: 7:15
